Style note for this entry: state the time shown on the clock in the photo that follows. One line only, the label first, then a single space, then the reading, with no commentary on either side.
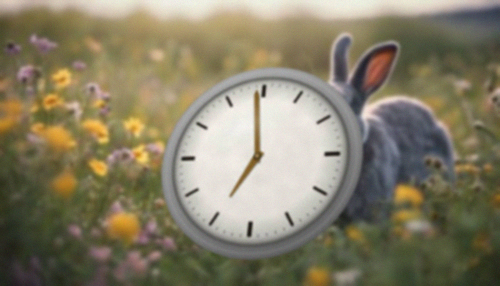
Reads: 6:59
